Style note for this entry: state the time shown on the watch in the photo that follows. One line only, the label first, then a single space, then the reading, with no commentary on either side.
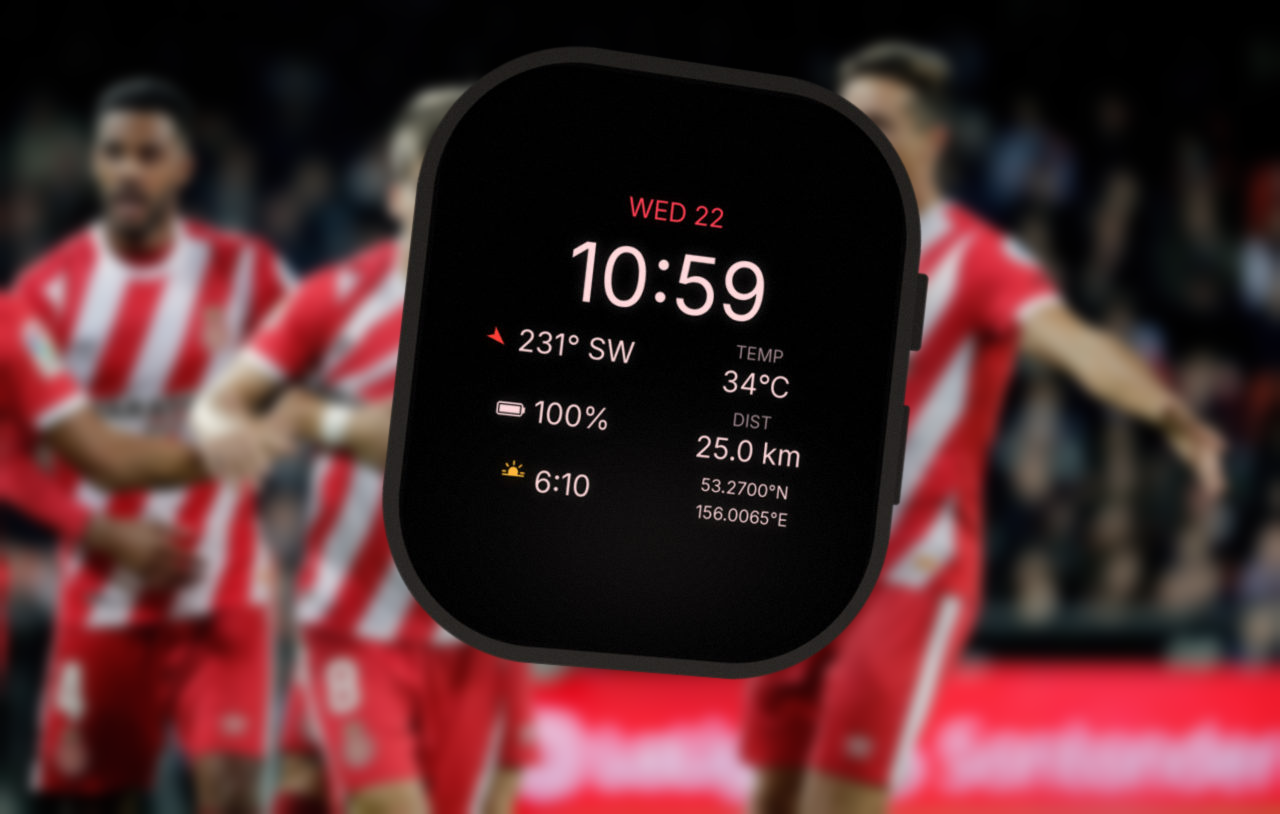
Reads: 10:59
